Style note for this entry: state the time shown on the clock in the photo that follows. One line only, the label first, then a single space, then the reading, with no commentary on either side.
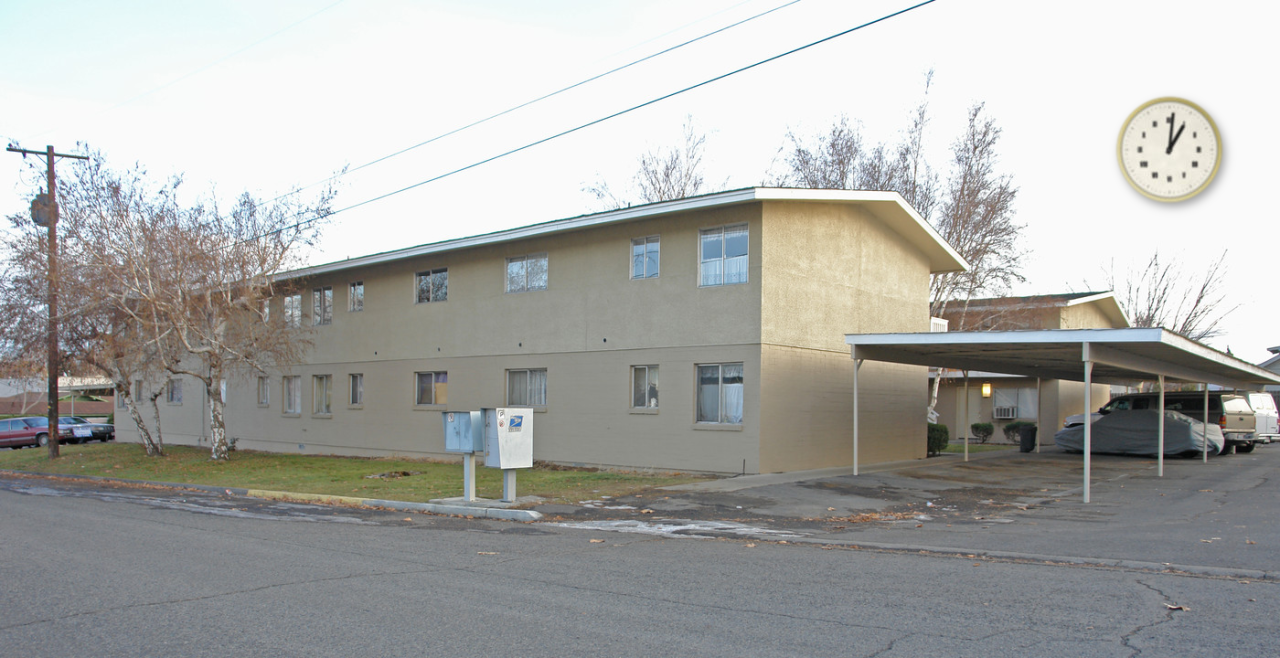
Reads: 1:01
